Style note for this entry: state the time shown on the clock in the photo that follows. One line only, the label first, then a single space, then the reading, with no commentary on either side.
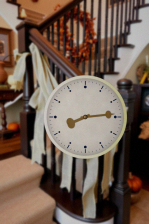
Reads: 8:14
